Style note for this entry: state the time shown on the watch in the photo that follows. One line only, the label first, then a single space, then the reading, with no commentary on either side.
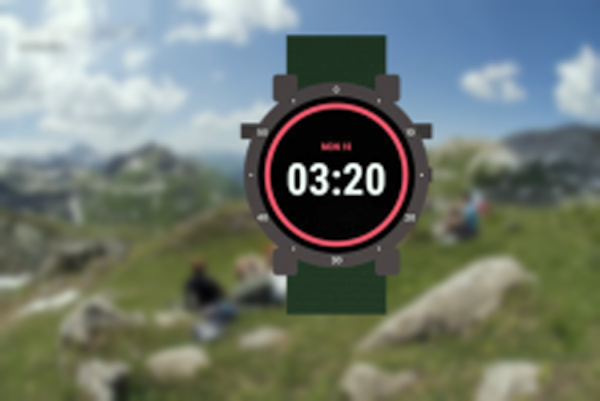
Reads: 3:20
